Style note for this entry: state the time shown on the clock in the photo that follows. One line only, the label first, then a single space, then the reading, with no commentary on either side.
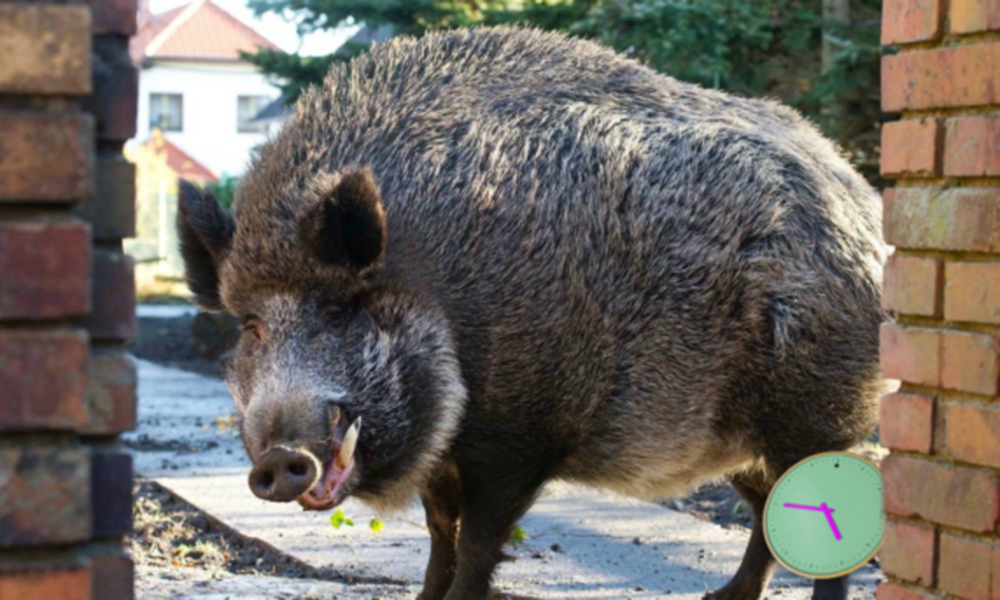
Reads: 4:45
